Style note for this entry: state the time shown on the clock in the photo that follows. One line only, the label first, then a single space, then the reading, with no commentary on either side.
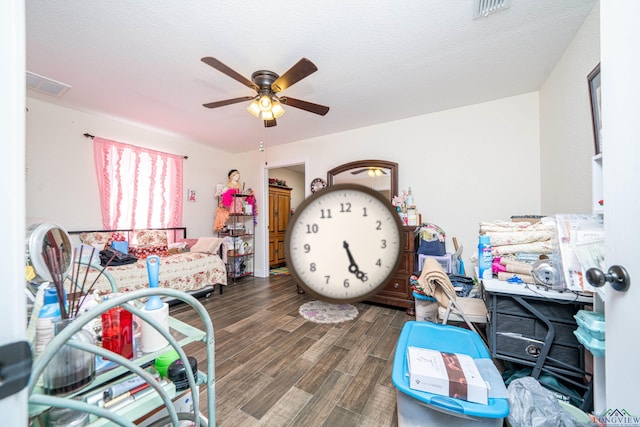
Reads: 5:26
